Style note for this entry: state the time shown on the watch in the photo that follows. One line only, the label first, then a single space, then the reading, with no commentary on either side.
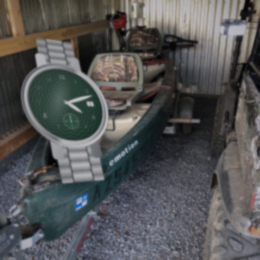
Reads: 4:12
